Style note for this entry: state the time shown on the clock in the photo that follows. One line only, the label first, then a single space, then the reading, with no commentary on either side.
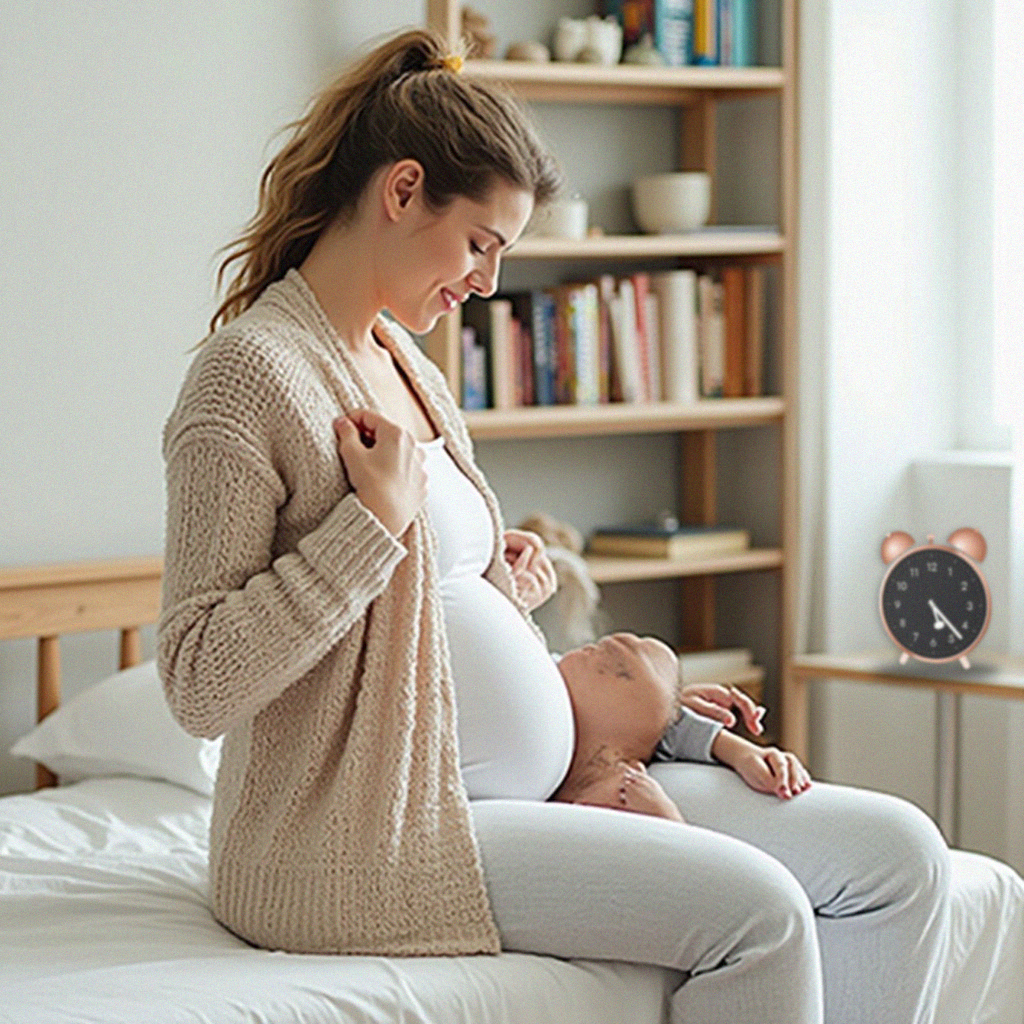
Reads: 5:23
